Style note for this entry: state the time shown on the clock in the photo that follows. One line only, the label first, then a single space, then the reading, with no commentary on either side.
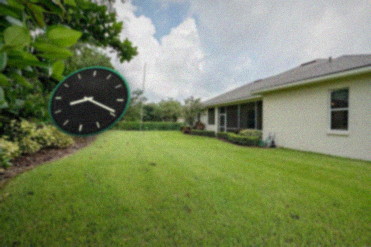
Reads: 8:19
